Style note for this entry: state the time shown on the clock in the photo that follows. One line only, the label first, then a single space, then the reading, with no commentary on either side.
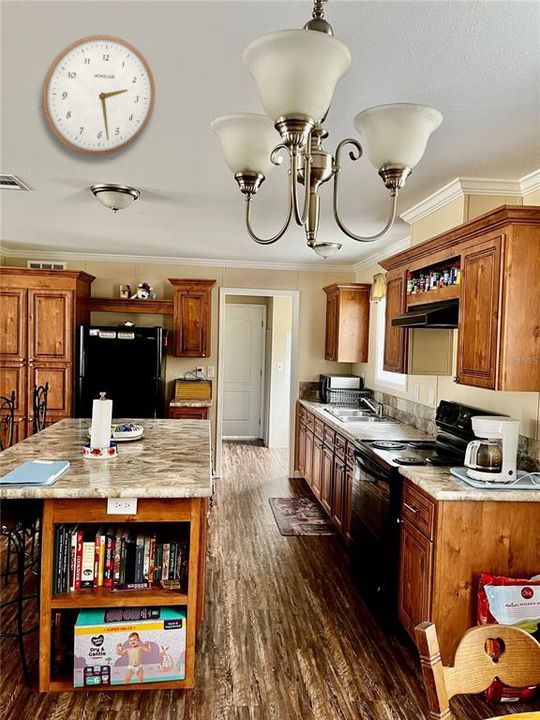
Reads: 2:28
